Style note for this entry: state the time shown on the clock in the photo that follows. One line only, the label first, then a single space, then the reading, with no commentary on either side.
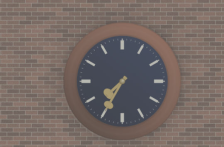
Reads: 7:35
